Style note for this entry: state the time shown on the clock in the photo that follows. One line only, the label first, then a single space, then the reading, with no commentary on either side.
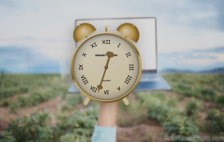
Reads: 12:33
